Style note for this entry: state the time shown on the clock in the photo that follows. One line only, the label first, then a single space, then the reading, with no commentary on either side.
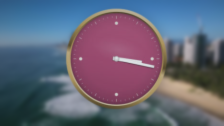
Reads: 3:17
